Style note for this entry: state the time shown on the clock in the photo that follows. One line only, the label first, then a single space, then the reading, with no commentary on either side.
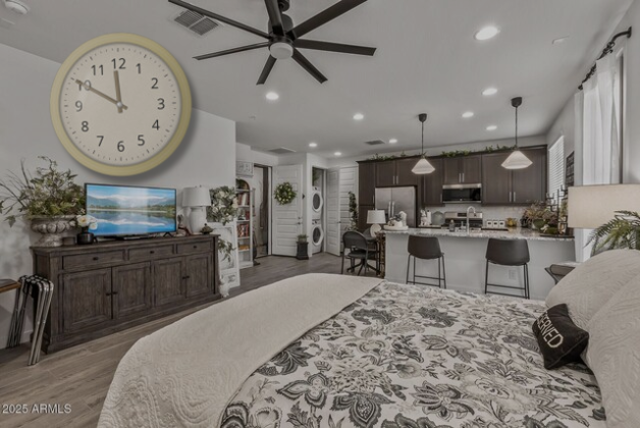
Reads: 11:50
